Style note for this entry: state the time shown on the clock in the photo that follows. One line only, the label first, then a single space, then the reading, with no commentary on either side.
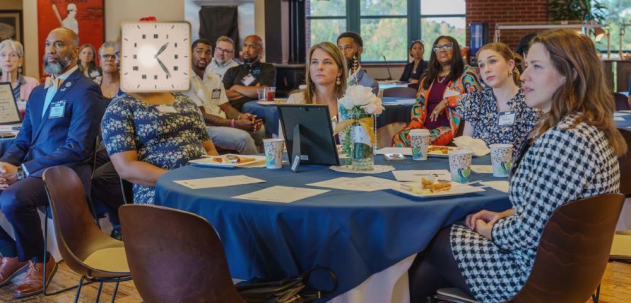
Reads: 1:24
